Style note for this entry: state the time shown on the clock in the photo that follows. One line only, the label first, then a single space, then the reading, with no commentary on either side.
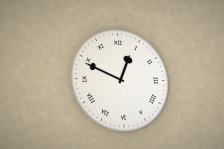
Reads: 12:49
